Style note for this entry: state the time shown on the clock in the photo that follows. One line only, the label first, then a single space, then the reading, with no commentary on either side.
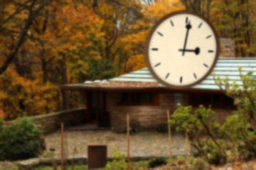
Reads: 3:01
